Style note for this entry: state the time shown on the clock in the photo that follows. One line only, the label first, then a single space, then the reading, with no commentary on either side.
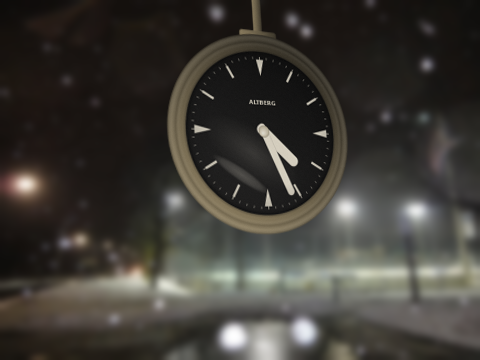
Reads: 4:26
